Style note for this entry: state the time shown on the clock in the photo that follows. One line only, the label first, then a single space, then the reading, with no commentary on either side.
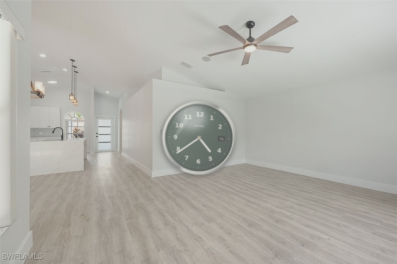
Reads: 4:39
